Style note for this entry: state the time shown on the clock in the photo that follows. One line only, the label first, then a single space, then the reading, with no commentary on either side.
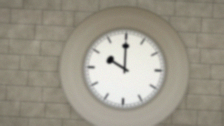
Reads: 10:00
